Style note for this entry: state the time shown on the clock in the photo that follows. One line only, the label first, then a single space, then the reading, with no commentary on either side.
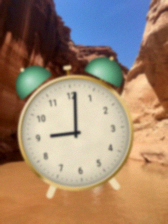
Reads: 9:01
